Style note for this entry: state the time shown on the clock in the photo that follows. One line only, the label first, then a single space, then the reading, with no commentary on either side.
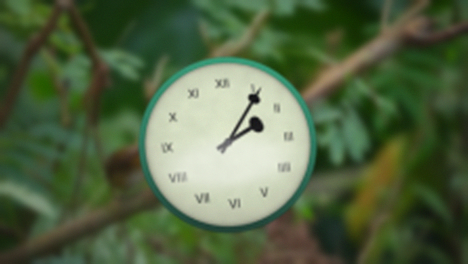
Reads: 2:06
